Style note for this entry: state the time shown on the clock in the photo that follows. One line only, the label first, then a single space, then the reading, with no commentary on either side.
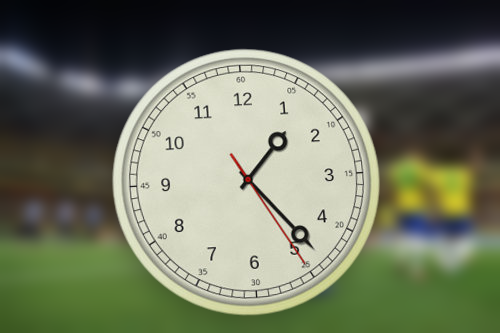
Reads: 1:23:25
